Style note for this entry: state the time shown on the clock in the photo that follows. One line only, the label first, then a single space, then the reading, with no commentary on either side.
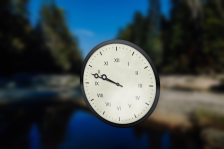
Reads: 9:48
